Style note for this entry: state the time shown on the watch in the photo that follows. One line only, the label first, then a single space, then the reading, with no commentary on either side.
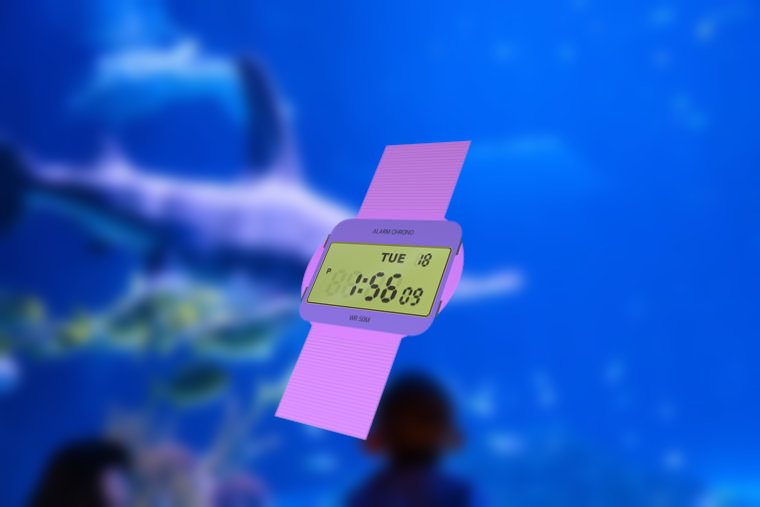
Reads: 1:56:09
